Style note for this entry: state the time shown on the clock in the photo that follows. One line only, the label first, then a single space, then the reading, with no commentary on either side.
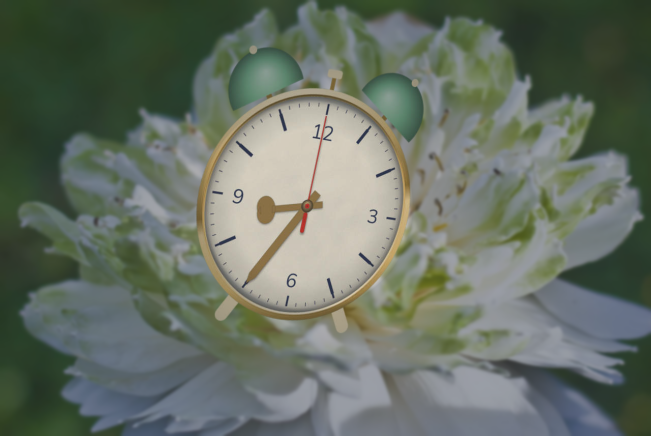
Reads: 8:35:00
